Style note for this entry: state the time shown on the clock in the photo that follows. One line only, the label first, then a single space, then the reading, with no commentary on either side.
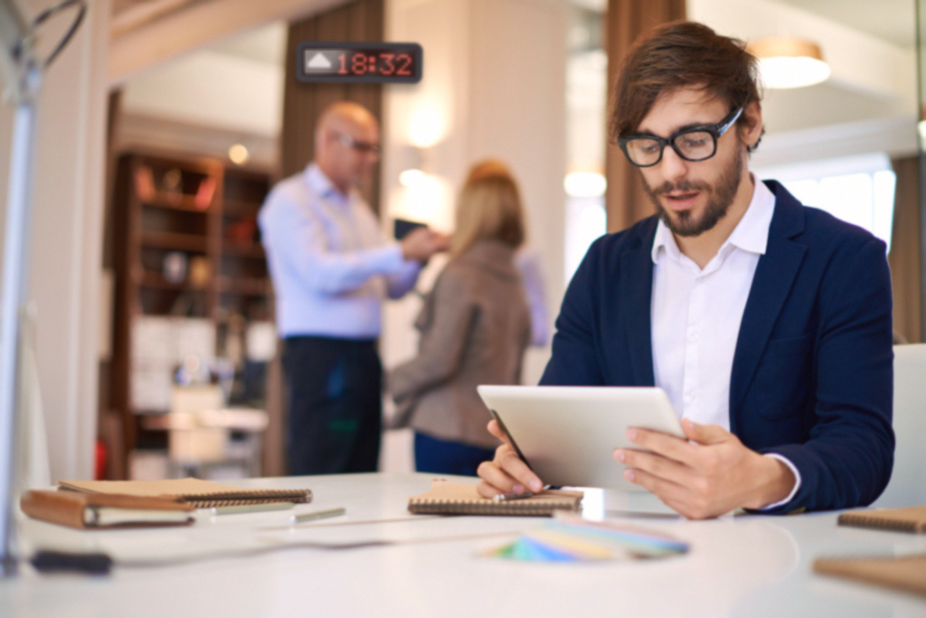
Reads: 18:32
